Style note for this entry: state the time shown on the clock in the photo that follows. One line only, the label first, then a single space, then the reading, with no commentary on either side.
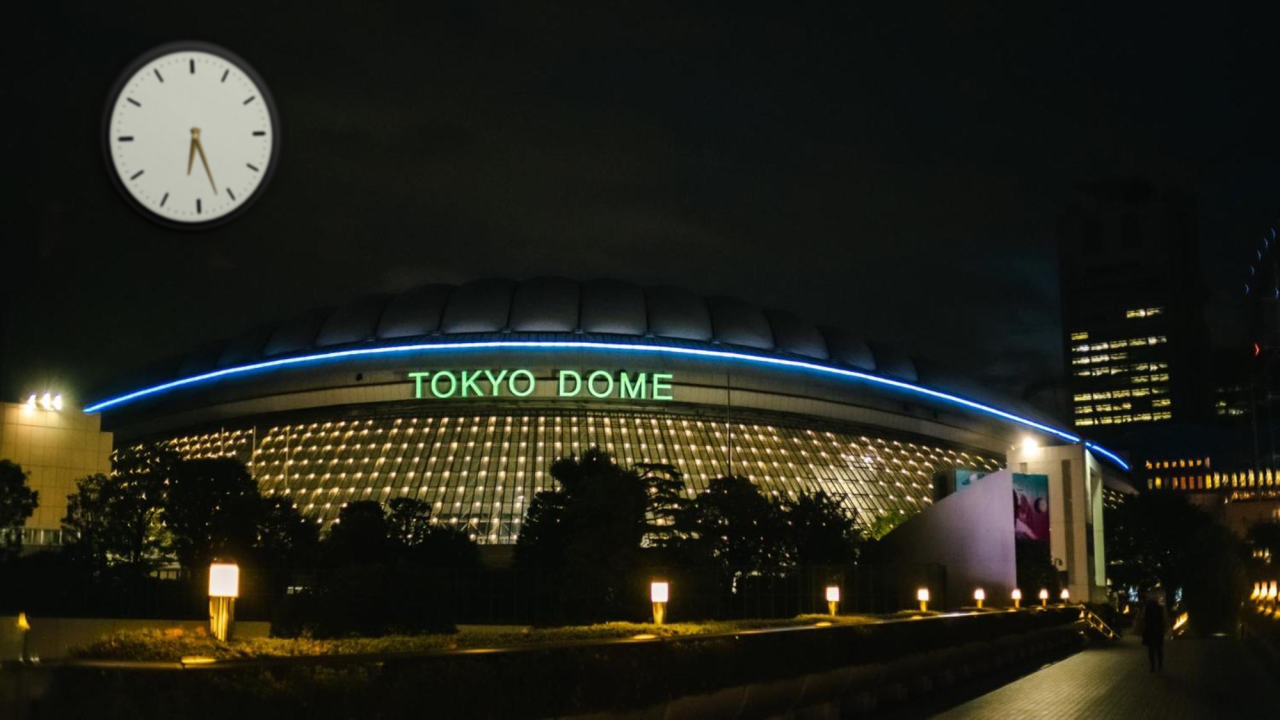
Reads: 6:27
